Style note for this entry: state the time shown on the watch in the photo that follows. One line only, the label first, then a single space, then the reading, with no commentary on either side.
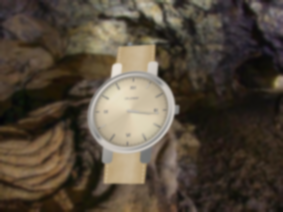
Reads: 3:16
